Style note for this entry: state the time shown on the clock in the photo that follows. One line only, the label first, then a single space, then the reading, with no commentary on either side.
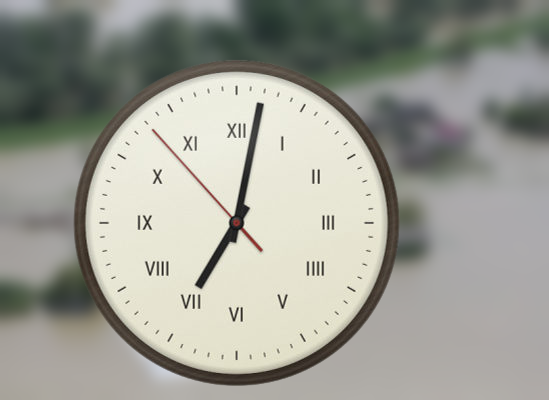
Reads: 7:01:53
